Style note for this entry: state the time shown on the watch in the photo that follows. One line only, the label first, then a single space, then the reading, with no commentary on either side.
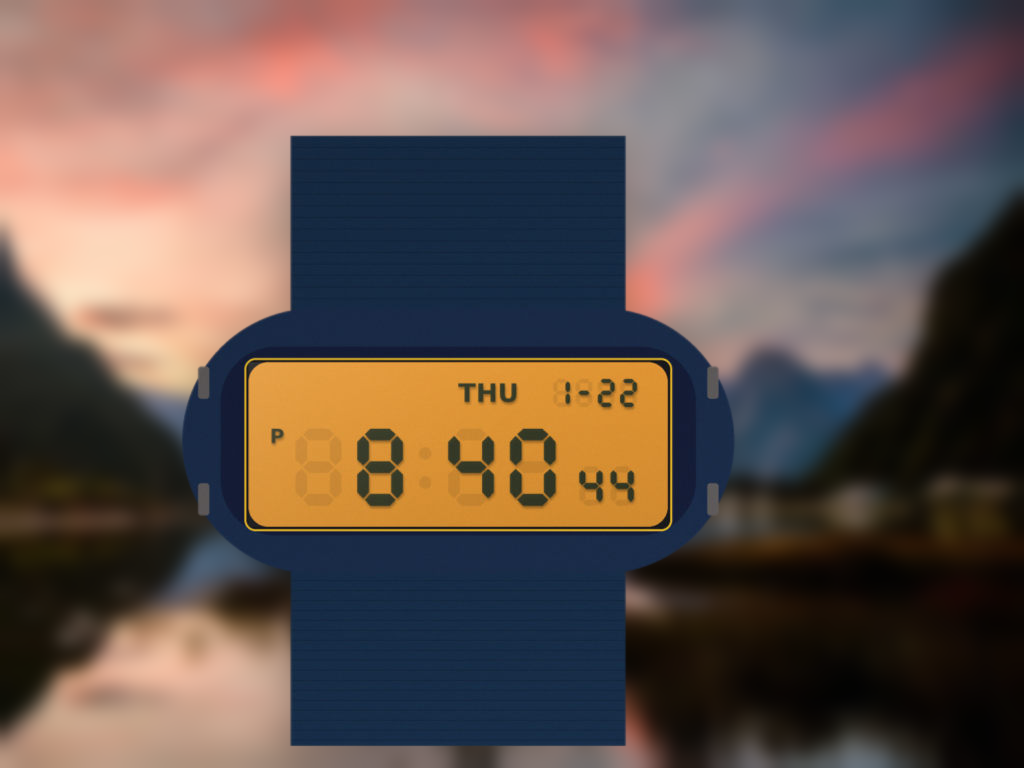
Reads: 8:40:44
